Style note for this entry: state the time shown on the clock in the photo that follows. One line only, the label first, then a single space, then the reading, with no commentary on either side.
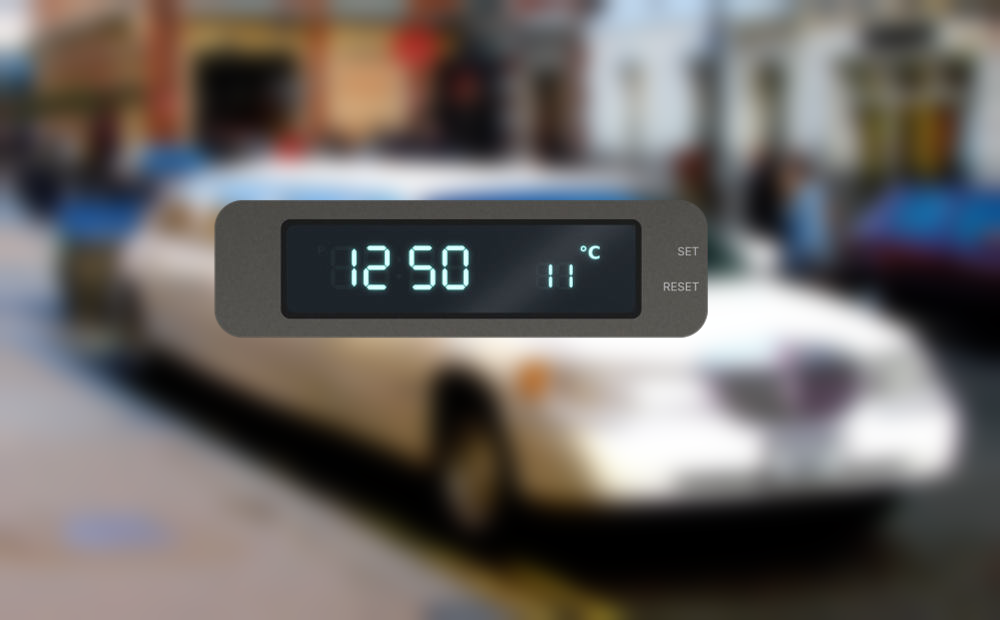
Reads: 12:50
